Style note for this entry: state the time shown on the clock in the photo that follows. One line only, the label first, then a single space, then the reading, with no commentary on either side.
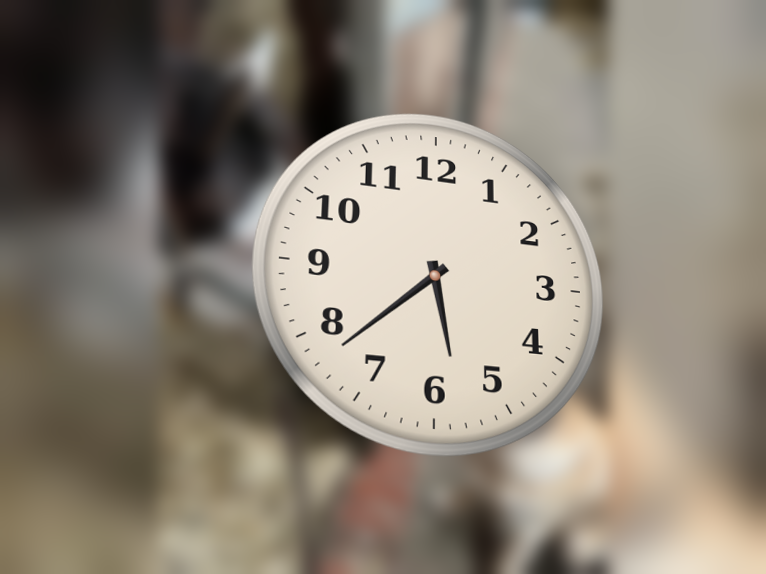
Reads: 5:38
